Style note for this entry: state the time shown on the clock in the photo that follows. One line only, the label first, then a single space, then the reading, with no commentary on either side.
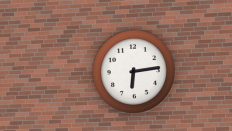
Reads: 6:14
